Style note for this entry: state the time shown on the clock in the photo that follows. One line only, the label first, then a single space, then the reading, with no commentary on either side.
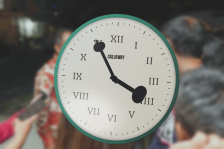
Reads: 3:55
